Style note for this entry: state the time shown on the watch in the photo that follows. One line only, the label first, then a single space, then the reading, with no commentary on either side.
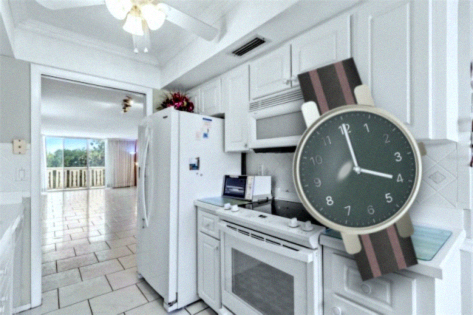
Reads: 4:00
